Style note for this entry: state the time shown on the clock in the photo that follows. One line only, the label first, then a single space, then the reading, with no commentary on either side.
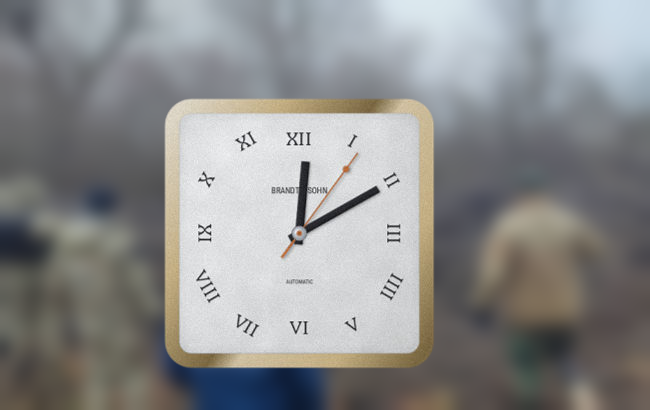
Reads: 12:10:06
